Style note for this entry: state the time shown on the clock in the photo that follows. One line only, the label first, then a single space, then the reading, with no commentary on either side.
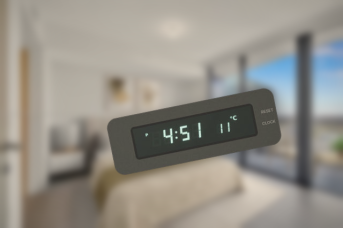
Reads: 4:51
